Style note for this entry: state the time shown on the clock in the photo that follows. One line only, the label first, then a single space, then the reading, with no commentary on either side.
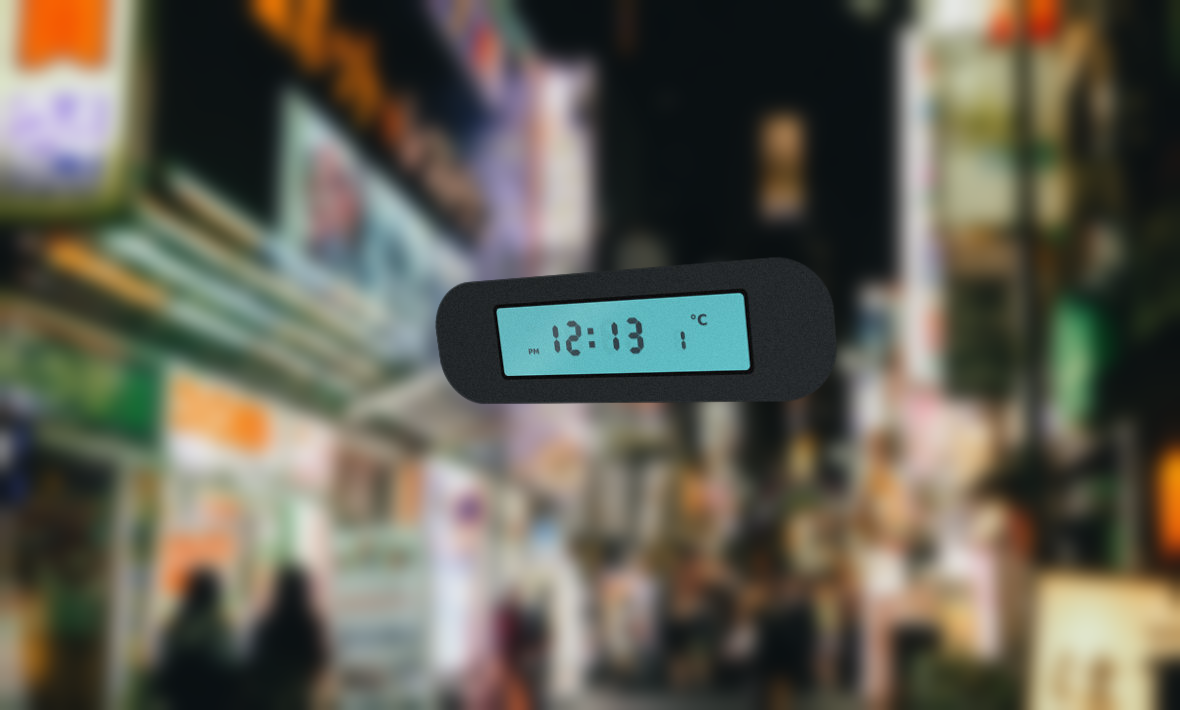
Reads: 12:13
